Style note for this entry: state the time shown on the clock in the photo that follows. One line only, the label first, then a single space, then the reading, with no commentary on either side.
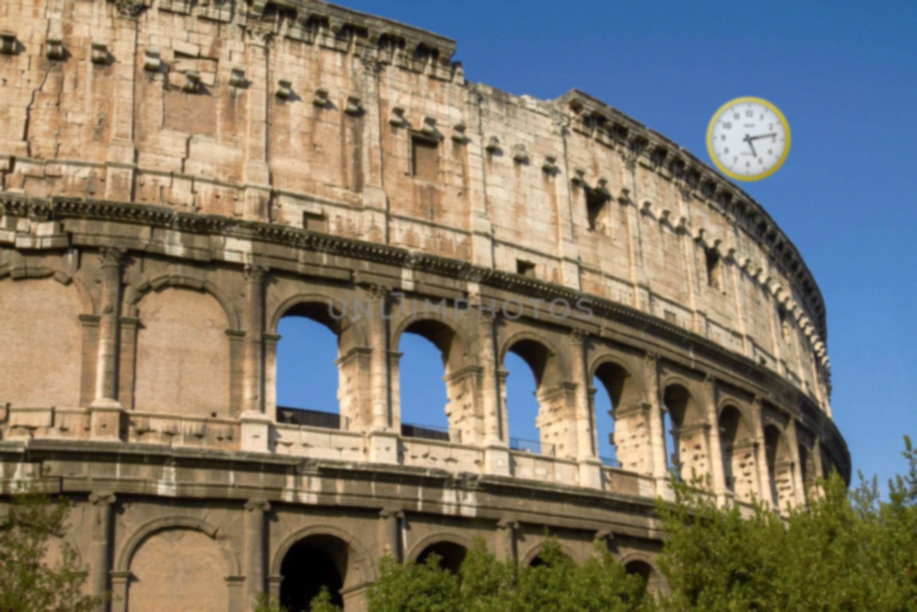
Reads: 5:13
